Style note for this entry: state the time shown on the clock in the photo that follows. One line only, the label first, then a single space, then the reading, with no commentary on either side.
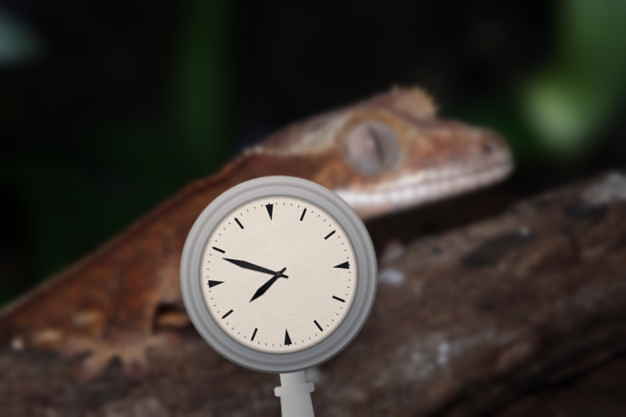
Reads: 7:49
